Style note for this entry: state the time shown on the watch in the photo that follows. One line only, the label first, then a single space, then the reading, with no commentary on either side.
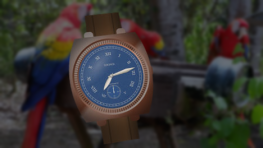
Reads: 7:13
